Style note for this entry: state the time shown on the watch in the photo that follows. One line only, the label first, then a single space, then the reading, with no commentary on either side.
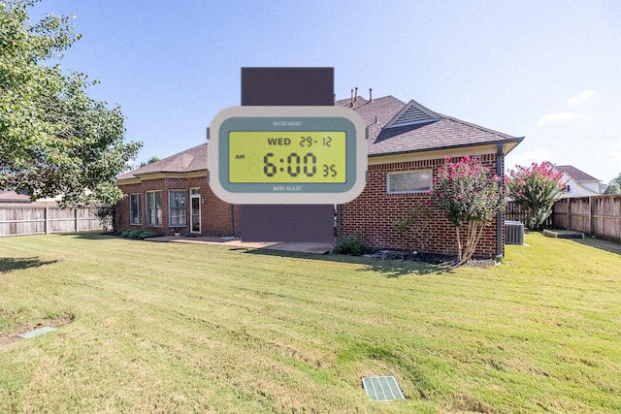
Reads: 6:00:35
